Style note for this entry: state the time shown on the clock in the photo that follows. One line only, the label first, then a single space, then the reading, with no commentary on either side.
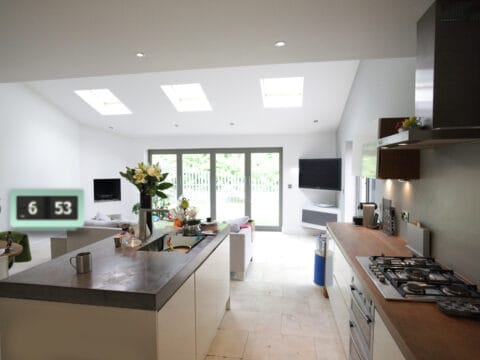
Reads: 6:53
